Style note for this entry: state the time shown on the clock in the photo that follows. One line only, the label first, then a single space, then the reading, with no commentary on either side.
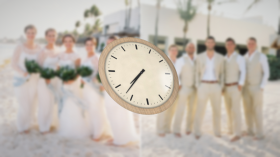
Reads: 7:37
